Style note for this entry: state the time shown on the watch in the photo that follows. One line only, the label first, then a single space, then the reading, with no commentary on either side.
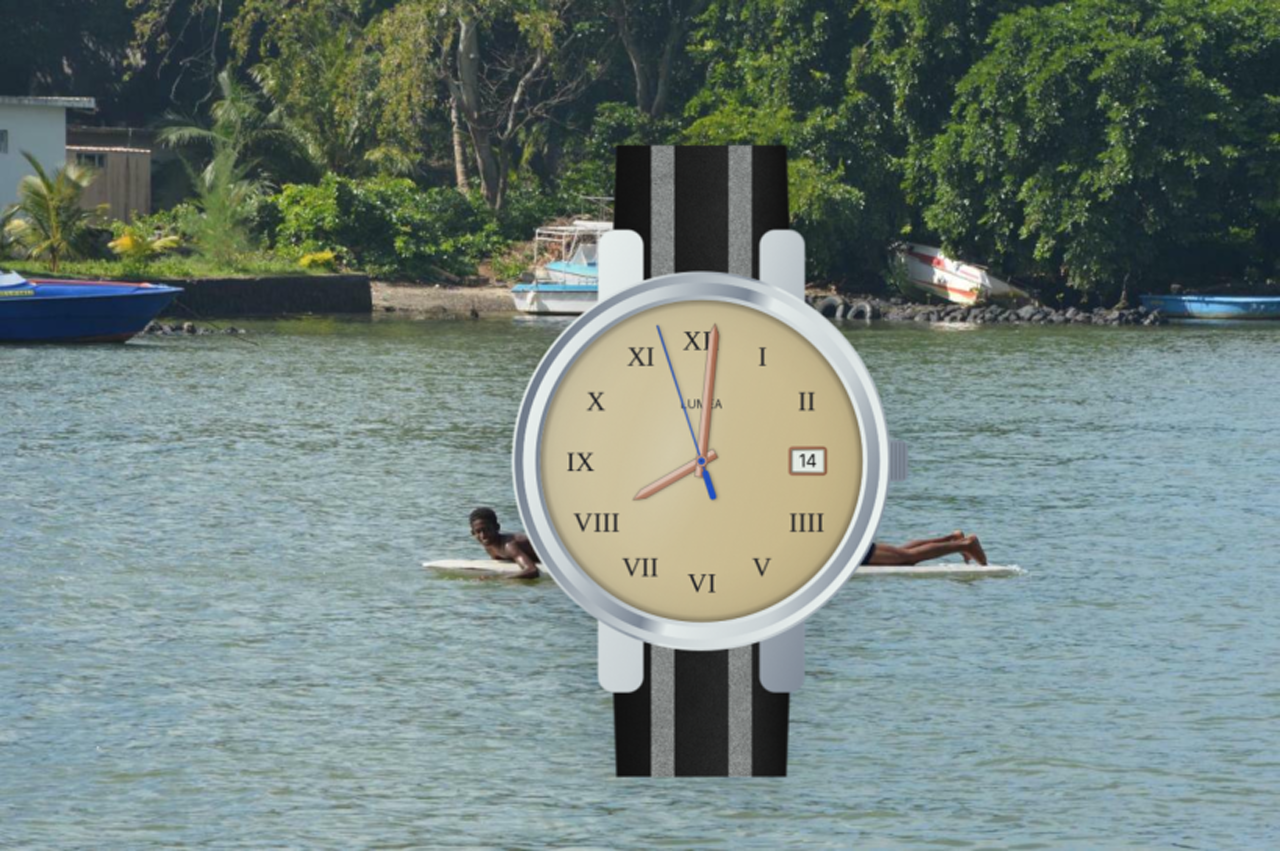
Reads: 8:00:57
